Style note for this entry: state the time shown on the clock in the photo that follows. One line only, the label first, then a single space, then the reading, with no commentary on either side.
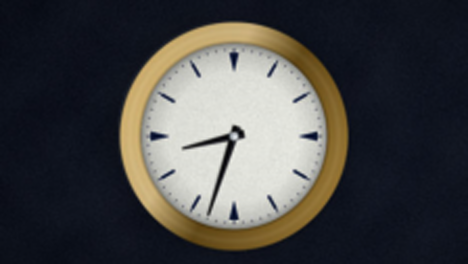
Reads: 8:33
